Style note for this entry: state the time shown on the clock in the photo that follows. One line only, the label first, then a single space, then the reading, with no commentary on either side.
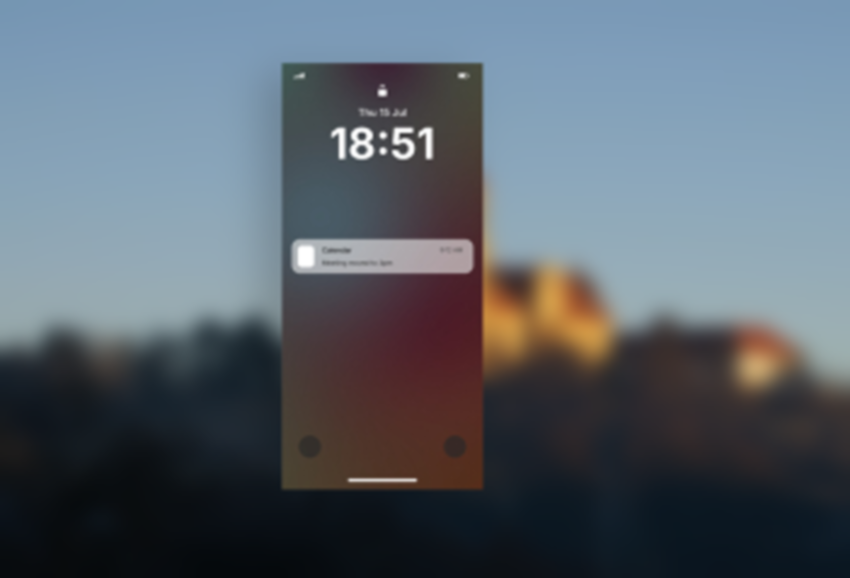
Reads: 18:51
